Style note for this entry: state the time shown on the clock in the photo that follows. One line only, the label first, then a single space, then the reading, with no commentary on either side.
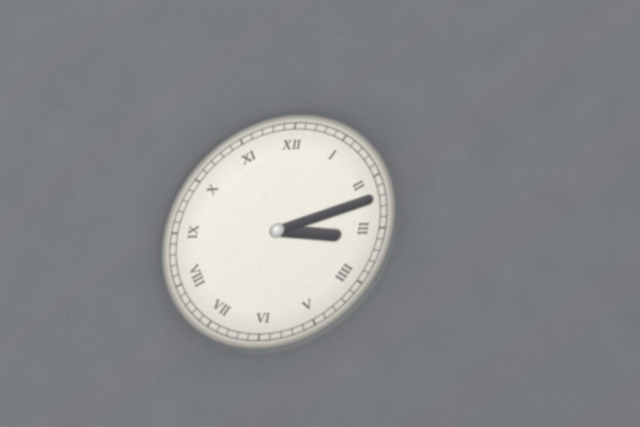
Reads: 3:12
